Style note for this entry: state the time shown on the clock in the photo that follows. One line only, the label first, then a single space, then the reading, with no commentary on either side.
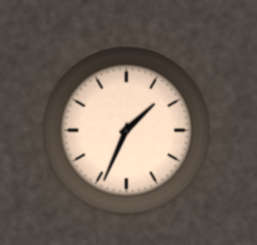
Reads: 1:34
